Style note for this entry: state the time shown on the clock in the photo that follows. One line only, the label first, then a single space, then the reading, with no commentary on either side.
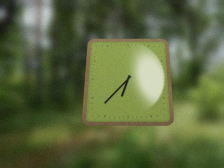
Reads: 6:37
